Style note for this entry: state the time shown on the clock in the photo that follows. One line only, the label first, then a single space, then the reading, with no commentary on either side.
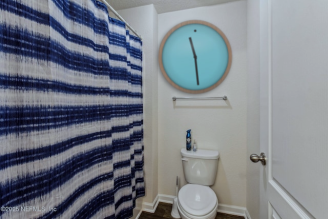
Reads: 11:29
